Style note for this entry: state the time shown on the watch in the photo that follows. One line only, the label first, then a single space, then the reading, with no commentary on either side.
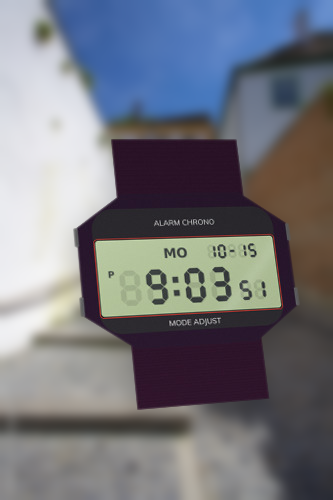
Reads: 9:03:51
